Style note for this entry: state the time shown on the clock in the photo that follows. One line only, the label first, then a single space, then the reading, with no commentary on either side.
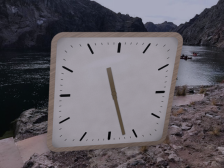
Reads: 11:27
